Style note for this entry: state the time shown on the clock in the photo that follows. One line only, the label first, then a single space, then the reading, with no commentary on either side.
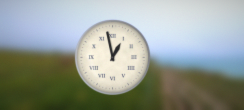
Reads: 12:58
